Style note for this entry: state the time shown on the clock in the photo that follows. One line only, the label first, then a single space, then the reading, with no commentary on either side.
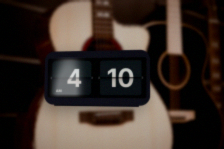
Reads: 4:10
